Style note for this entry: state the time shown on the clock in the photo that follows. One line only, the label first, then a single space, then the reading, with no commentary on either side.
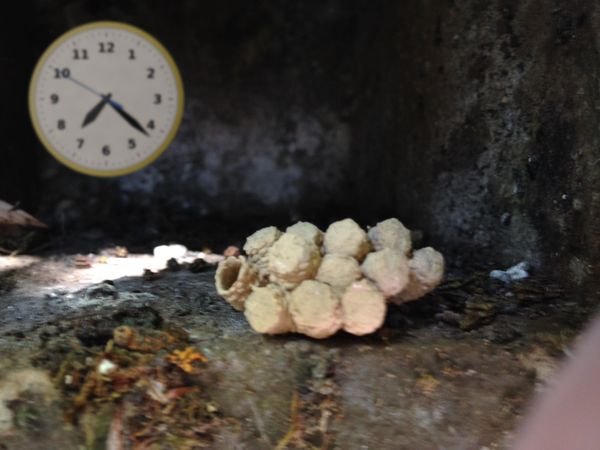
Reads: 7:21:50
